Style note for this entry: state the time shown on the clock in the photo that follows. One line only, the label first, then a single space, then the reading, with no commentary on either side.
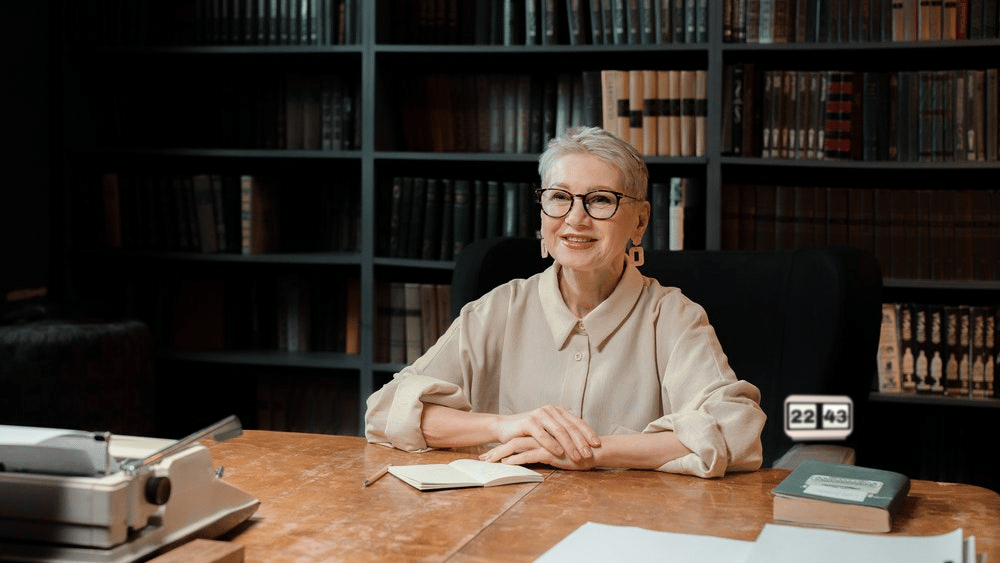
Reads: 22:43
